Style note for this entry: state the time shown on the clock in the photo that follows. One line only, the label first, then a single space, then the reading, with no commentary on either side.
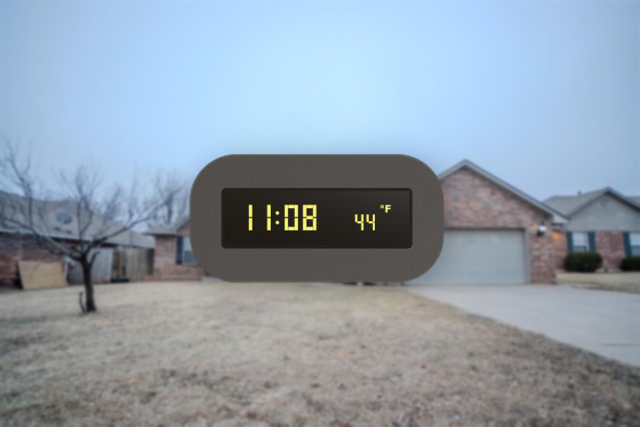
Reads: 11:08
